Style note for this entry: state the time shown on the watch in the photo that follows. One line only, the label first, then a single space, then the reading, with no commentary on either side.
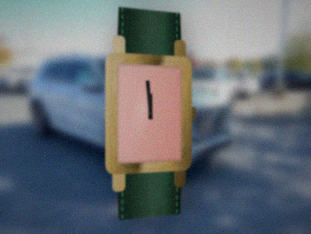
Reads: 11:59
